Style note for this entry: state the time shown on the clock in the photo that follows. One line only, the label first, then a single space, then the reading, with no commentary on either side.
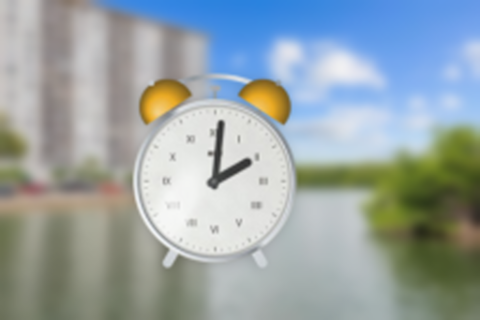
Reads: 2:01
